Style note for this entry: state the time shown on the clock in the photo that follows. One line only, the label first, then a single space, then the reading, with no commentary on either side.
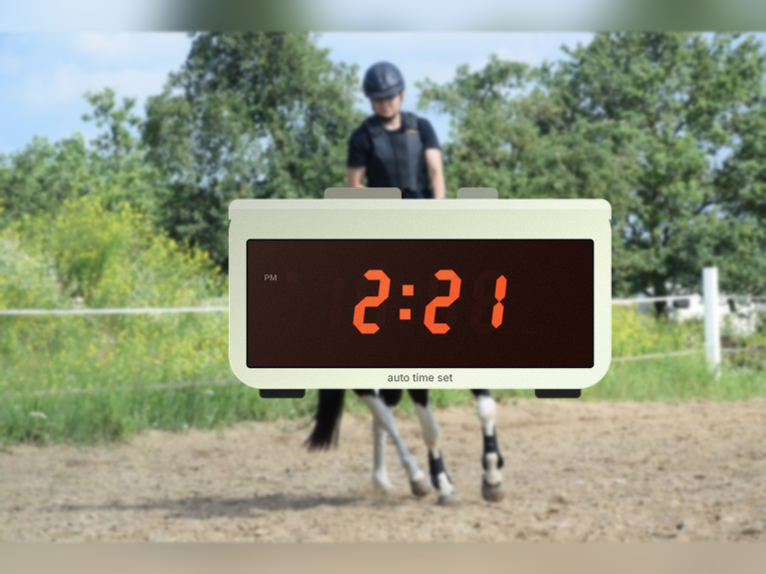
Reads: 2:21
